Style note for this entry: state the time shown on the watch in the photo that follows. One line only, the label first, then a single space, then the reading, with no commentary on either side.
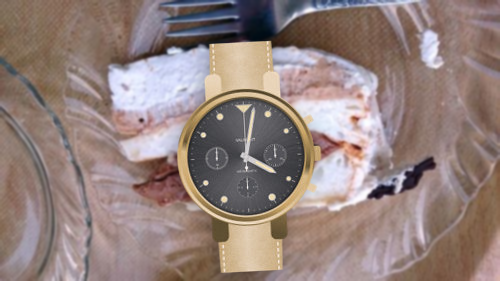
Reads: 4:02
